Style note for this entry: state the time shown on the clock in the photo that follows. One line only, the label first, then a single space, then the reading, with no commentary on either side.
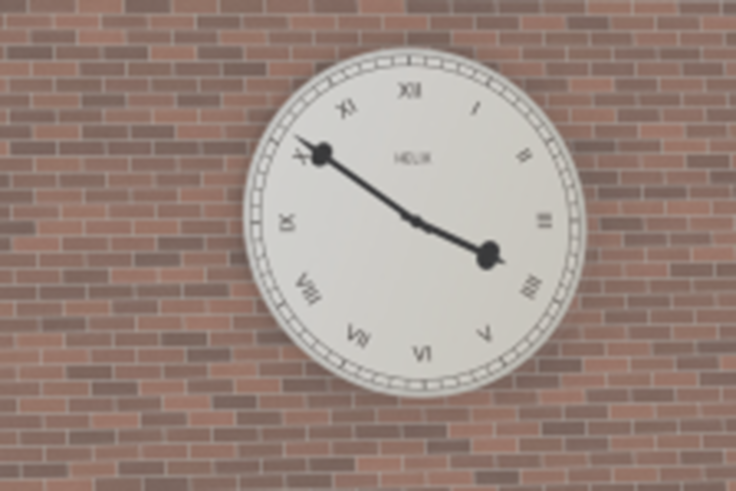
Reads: 3:51
